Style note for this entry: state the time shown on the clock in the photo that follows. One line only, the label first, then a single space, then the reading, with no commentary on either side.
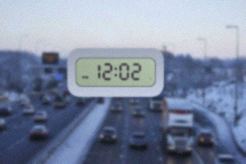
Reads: 12:02
